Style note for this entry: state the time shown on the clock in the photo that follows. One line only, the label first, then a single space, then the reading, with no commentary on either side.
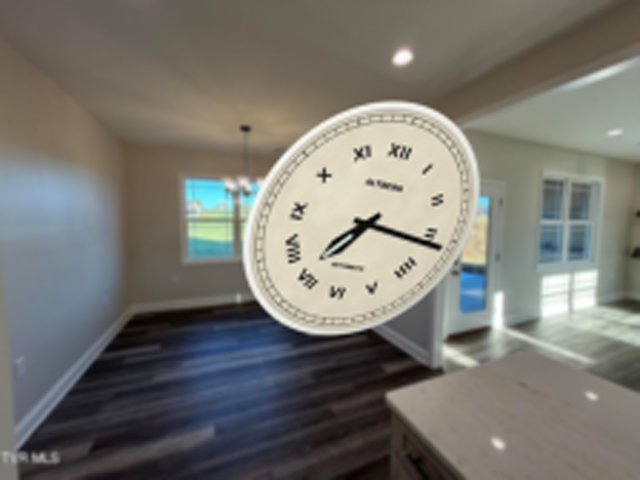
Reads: 7:16
